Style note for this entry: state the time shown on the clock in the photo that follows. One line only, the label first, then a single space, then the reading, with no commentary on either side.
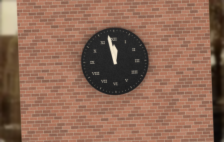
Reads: 11:58
